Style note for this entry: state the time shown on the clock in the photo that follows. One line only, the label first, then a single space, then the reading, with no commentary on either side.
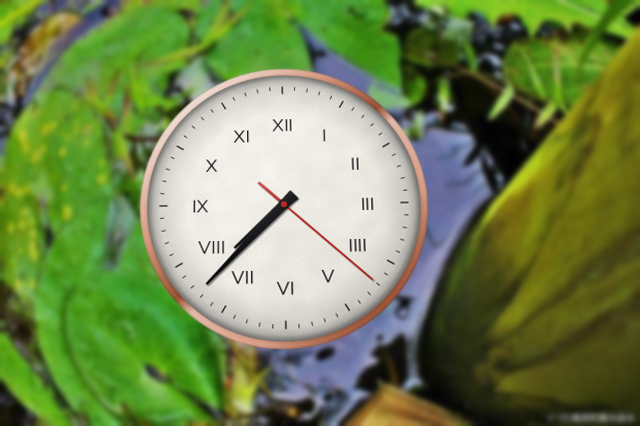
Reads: 7:37:22
